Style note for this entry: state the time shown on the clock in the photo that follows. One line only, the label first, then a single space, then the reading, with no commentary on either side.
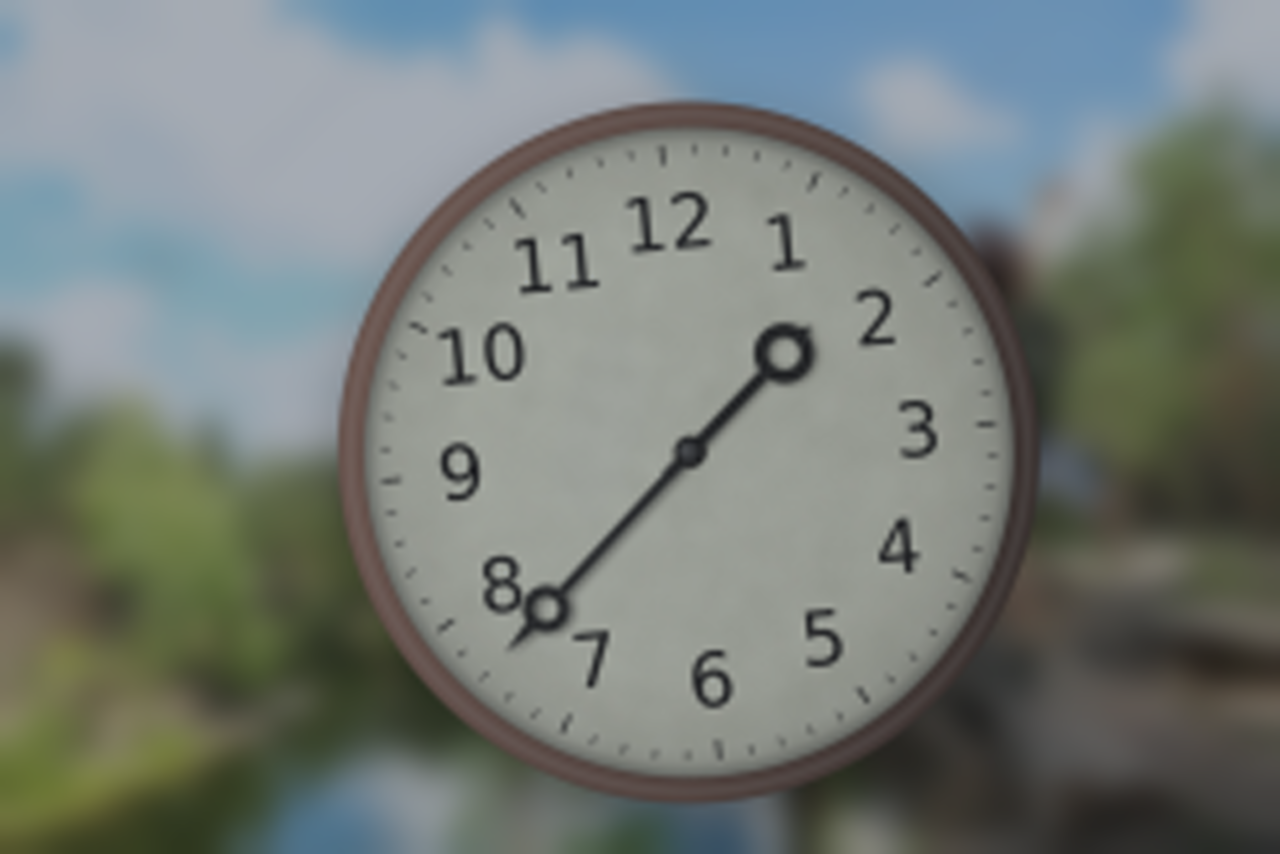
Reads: 1:38
